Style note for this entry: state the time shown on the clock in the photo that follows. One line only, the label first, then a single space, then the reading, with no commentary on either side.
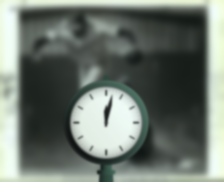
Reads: 12:02
